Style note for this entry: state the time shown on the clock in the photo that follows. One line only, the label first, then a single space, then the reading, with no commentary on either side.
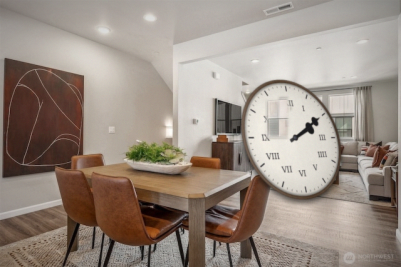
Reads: 2:10
